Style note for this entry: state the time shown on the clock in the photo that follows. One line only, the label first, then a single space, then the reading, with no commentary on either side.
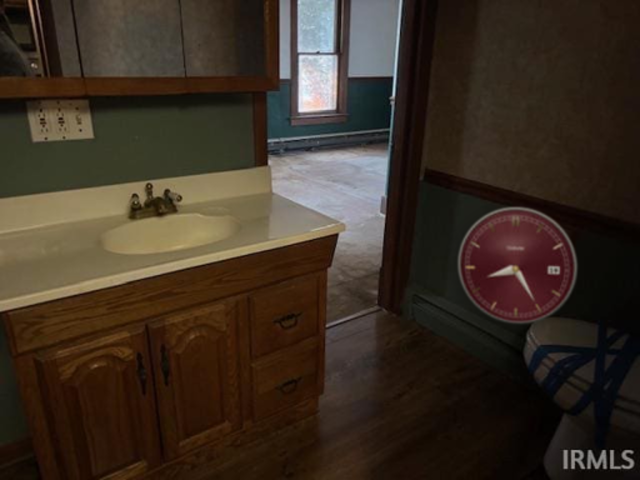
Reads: 8:25
